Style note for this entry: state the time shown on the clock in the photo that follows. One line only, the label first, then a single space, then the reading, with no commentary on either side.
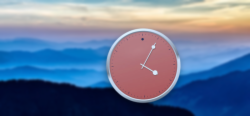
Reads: 4:05
